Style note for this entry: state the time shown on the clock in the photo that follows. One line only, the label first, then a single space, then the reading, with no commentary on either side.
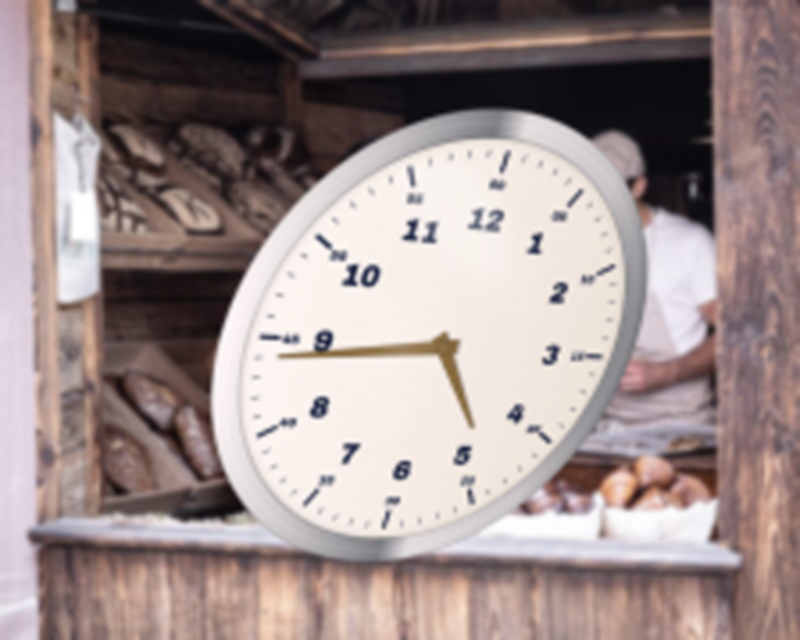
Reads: 4:44
